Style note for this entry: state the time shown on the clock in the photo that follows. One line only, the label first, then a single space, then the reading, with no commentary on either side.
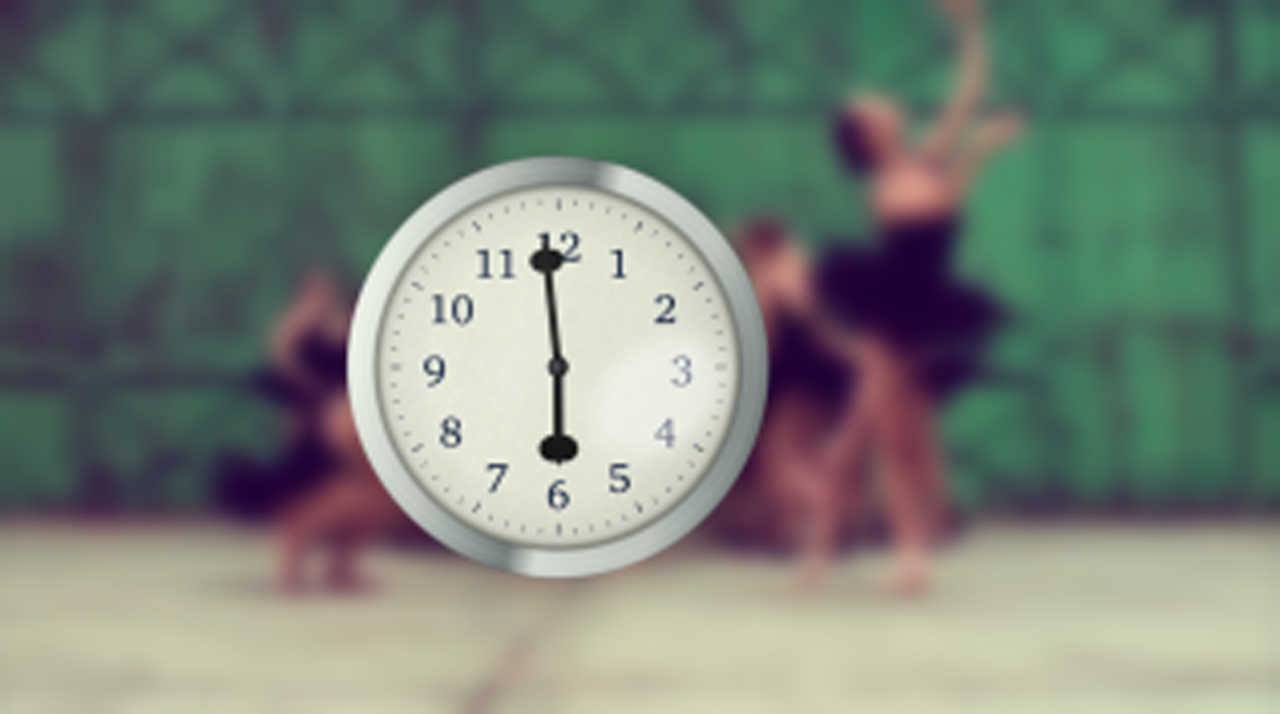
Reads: 5:59
